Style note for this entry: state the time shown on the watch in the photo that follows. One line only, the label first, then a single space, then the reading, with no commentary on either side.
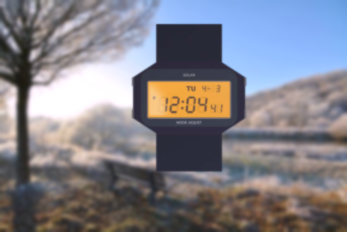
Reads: 12:04:41
